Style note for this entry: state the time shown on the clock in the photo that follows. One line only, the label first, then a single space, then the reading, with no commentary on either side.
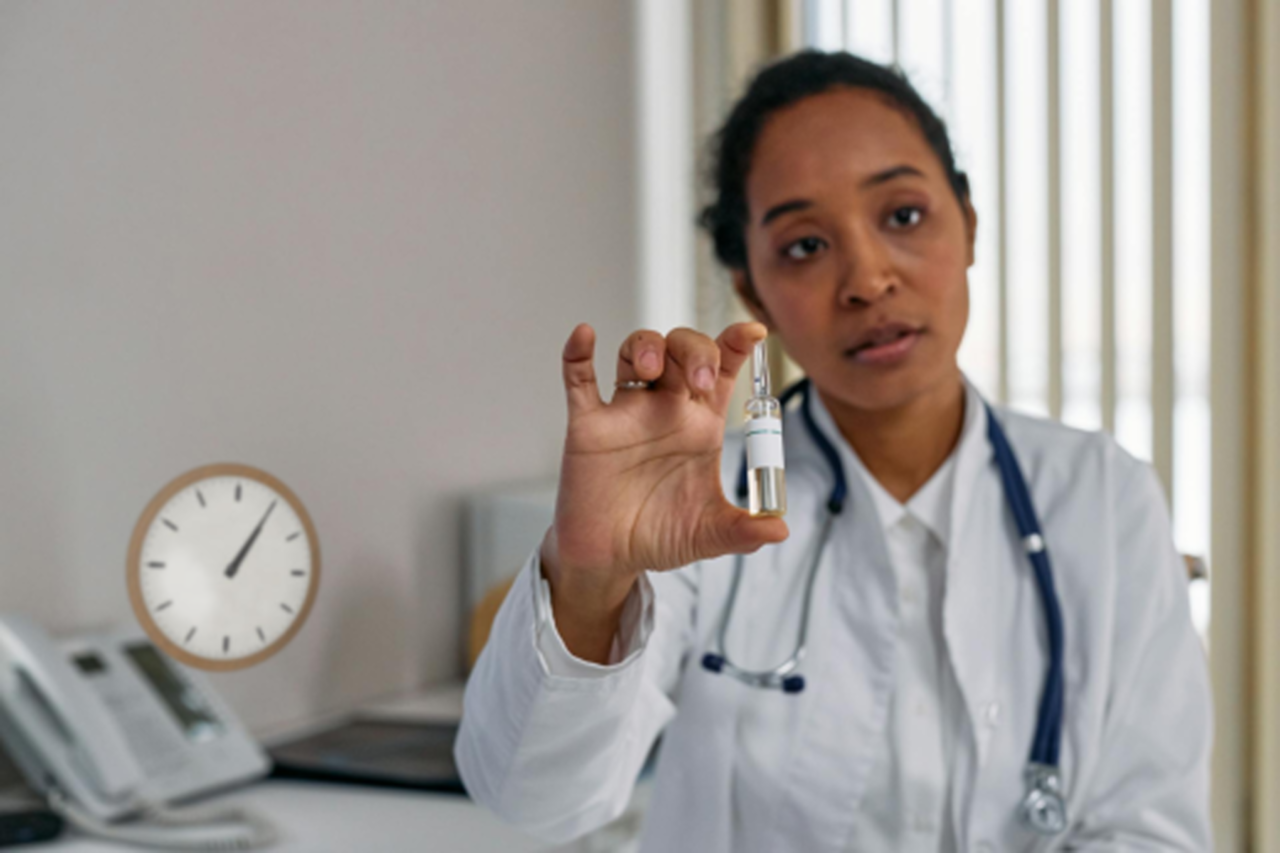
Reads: 1:05
